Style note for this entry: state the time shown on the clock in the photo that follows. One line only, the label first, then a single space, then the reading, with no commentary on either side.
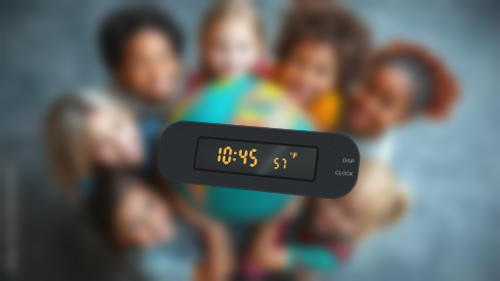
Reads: 10:45
